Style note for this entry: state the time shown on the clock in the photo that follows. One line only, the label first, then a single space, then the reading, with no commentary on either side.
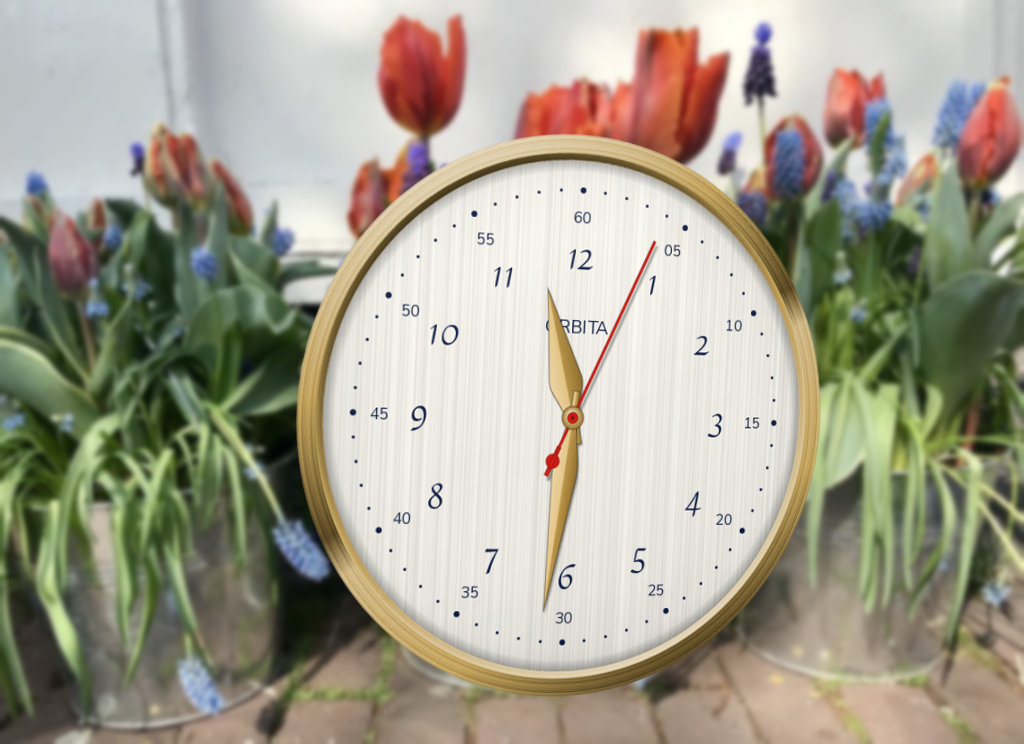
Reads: 11:31:04
